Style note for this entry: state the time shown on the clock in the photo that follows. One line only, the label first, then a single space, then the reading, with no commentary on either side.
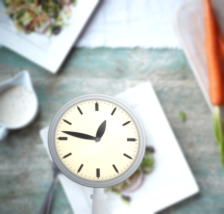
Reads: 12:47
